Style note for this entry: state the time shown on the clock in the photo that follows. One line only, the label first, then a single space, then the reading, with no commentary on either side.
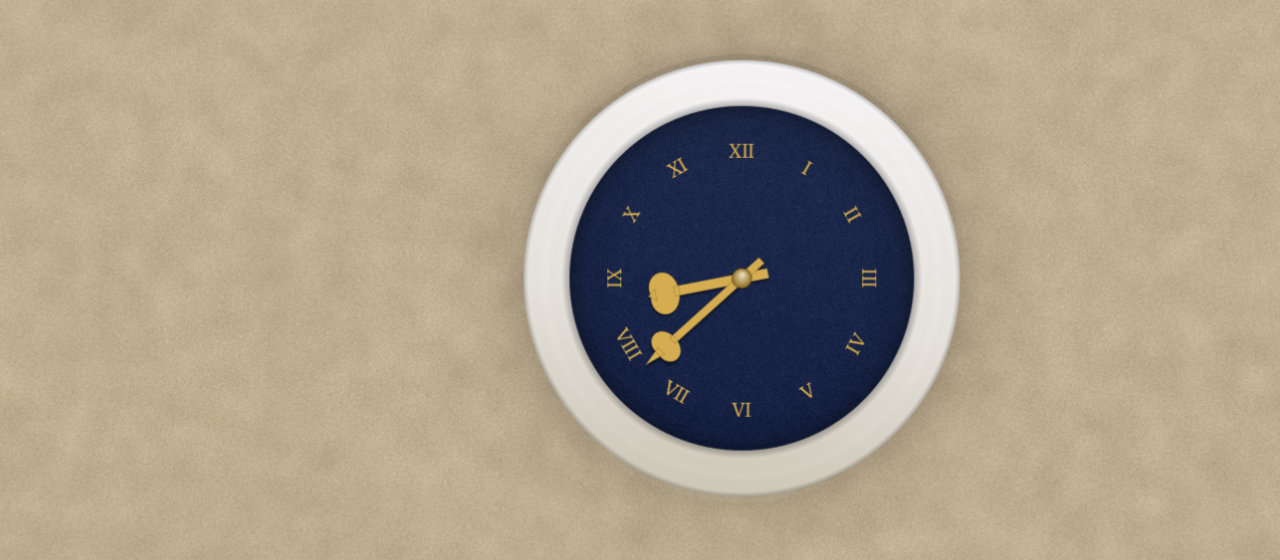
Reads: 8:38
